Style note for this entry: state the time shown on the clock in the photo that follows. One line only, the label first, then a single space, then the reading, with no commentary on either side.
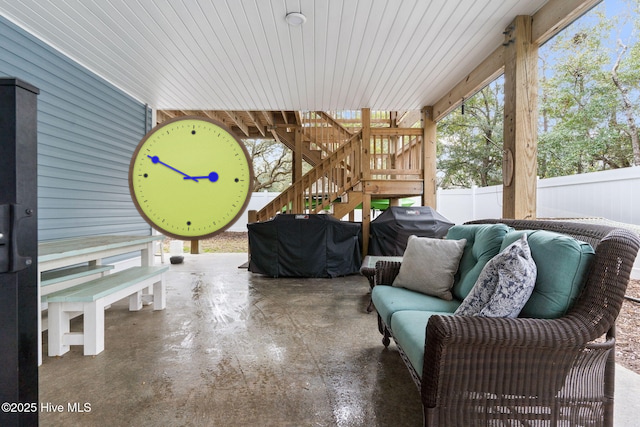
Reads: 2:49
